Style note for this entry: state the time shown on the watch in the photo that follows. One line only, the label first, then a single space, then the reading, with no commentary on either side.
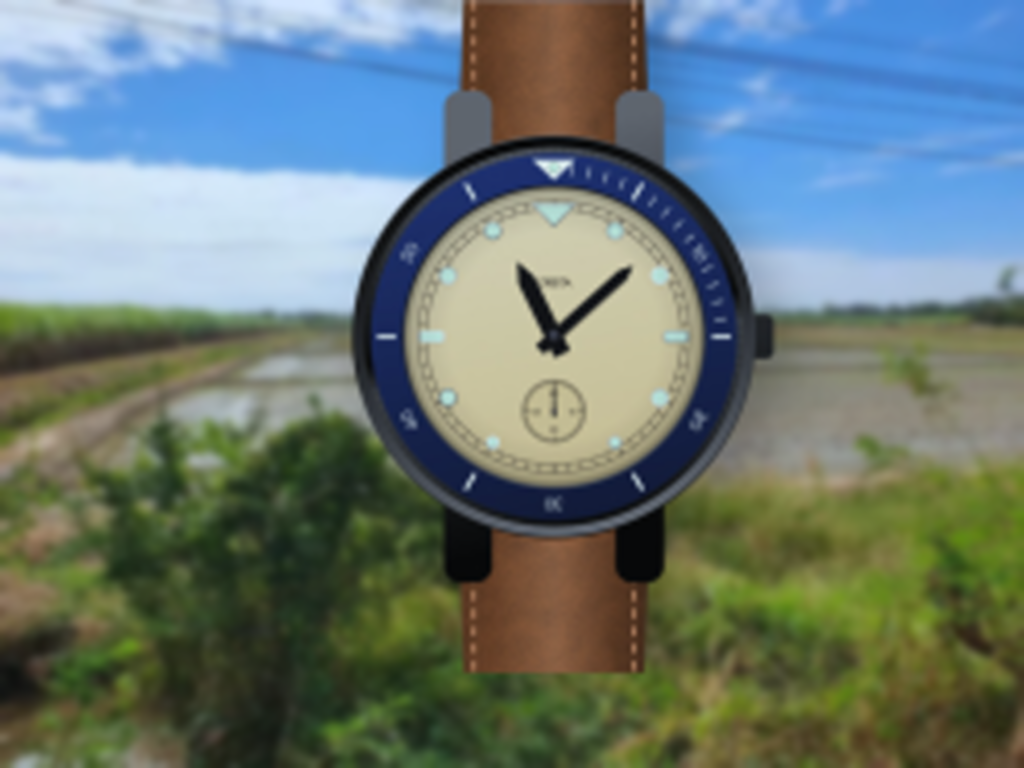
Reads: 11:08
